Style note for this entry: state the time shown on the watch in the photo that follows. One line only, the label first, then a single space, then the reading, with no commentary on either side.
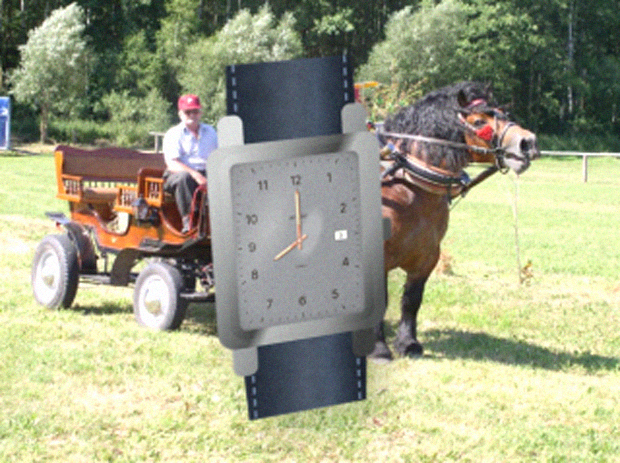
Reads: 8:00
